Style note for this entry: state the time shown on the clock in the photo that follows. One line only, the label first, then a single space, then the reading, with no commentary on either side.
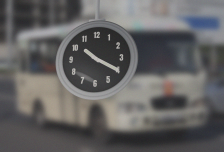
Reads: 10:20
